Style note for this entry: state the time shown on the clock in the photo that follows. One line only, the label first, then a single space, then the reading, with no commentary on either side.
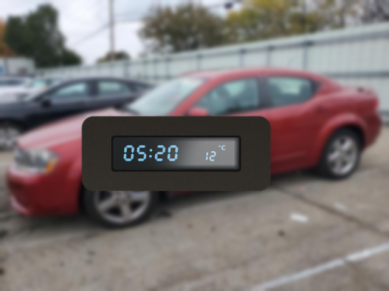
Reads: 5:20
